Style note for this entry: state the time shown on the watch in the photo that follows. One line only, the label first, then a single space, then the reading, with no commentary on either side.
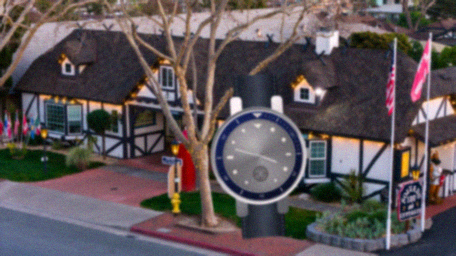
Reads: 3:48
